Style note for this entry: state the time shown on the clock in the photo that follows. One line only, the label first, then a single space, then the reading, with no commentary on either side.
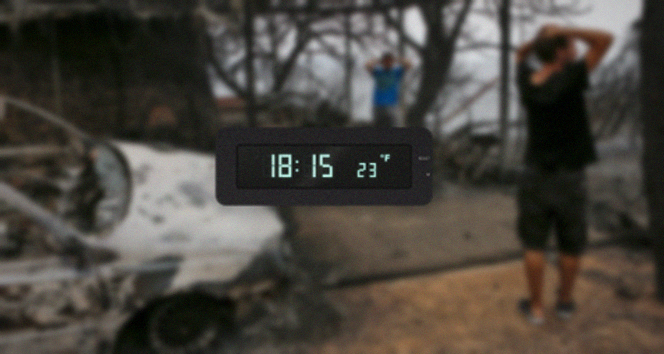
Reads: 18:15
